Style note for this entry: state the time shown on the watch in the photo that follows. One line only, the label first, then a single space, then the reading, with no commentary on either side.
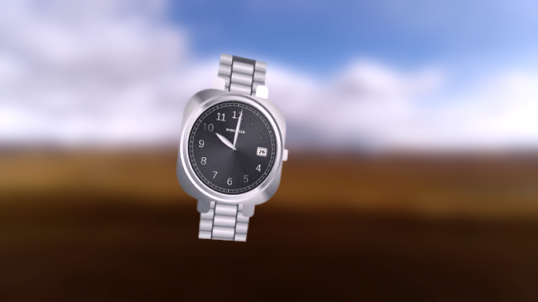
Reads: 10:01
